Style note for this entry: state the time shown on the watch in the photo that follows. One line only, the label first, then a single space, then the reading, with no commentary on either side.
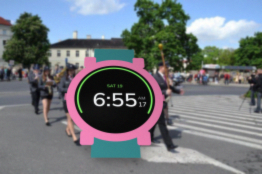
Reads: 6:55
